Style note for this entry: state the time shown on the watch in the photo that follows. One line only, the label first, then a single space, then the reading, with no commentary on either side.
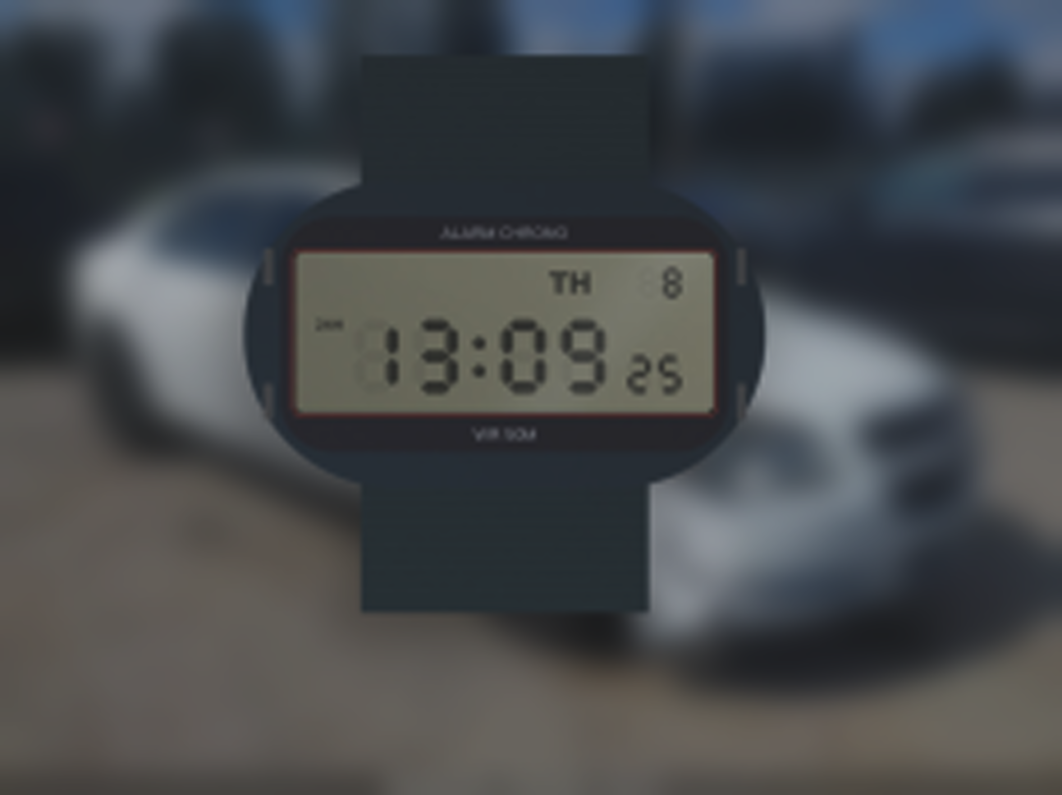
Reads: 13:09:25
